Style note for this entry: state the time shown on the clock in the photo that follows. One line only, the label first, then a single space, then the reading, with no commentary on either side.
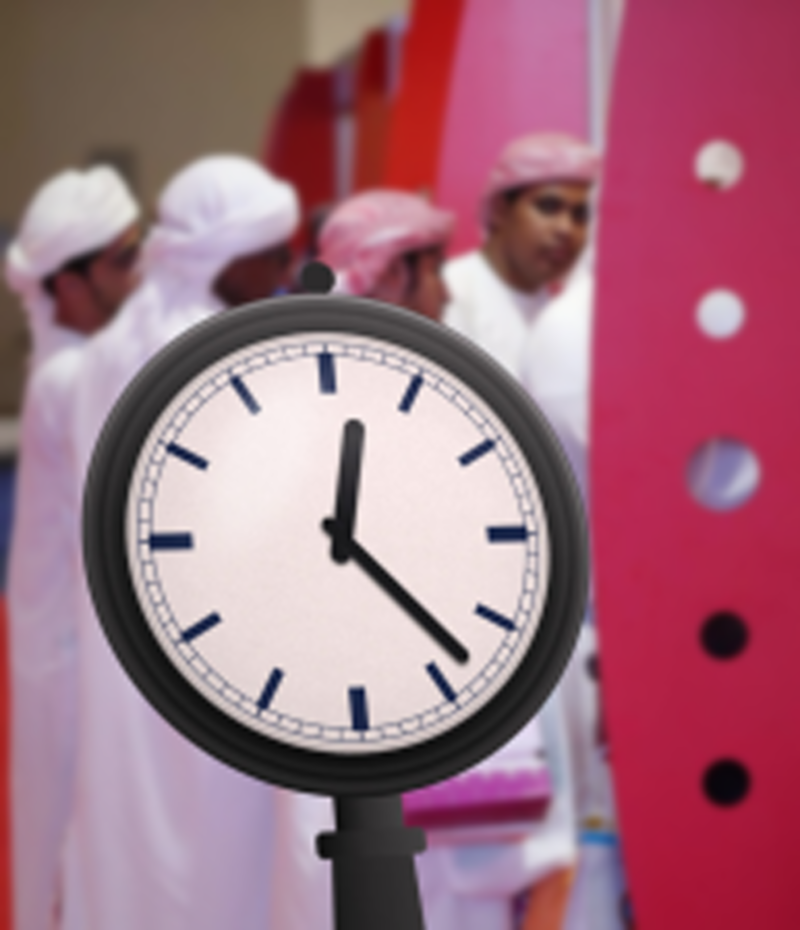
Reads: 12:23
